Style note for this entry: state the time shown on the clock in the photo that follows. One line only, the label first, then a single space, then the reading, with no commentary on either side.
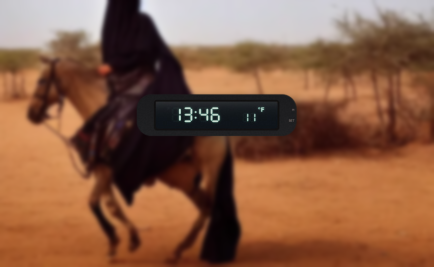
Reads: 13:46
